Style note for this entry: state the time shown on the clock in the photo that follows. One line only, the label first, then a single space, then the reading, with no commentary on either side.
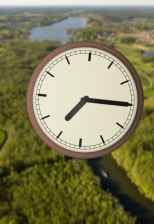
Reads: 7:15
